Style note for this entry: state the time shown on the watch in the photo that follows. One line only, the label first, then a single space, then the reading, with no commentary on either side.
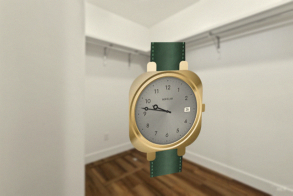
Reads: 9:47
